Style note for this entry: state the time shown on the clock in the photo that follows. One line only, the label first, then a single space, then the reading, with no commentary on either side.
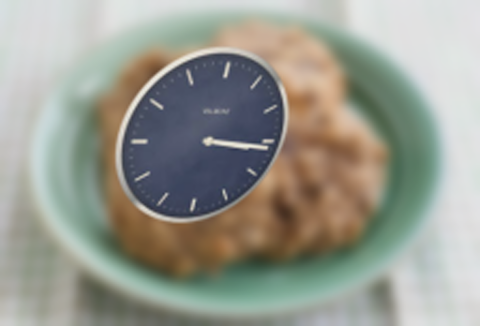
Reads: 3:16
